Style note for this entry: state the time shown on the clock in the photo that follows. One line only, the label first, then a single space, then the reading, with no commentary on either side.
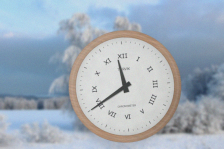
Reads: 11:40
